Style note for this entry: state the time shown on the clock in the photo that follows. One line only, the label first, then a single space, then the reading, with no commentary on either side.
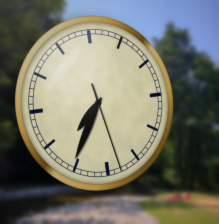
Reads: 7:35:28
